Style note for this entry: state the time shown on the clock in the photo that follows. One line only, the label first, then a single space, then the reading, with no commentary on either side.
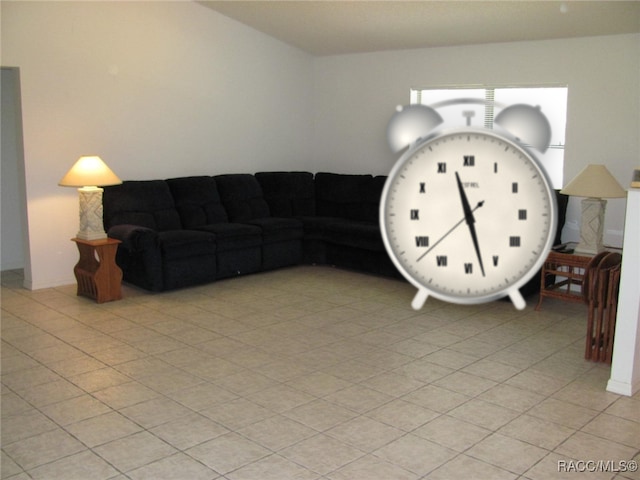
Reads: 11:27:38
